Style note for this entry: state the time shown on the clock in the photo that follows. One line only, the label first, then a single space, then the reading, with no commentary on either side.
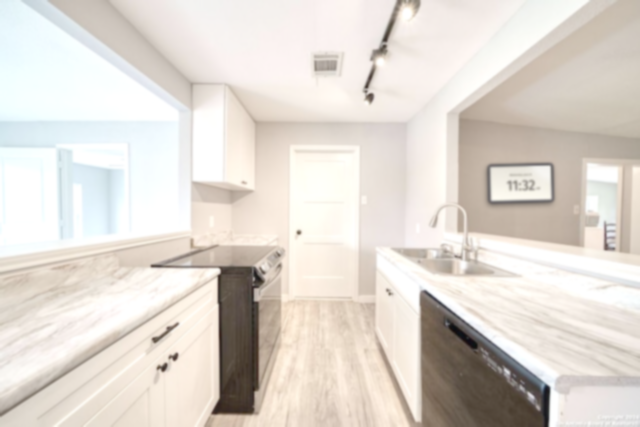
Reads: 11:32
